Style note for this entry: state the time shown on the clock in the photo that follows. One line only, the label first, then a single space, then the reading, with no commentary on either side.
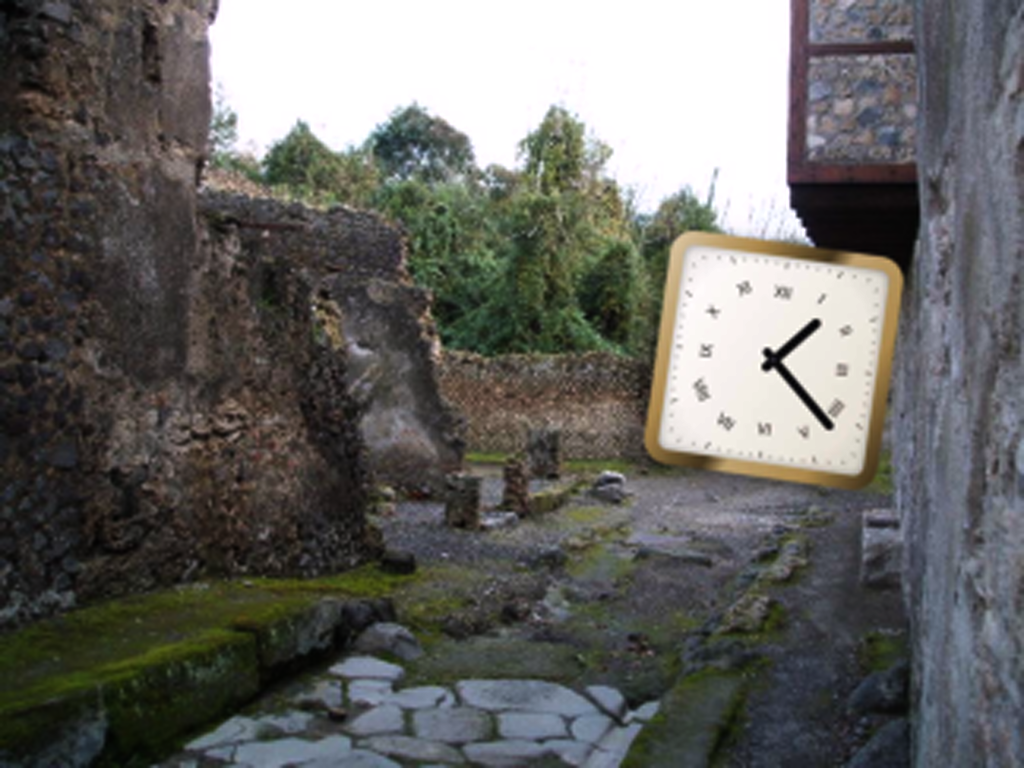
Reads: 1:22
